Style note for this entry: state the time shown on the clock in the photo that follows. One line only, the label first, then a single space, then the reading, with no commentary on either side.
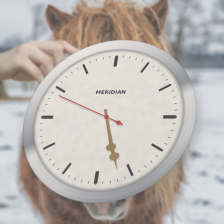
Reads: 5:26:49
